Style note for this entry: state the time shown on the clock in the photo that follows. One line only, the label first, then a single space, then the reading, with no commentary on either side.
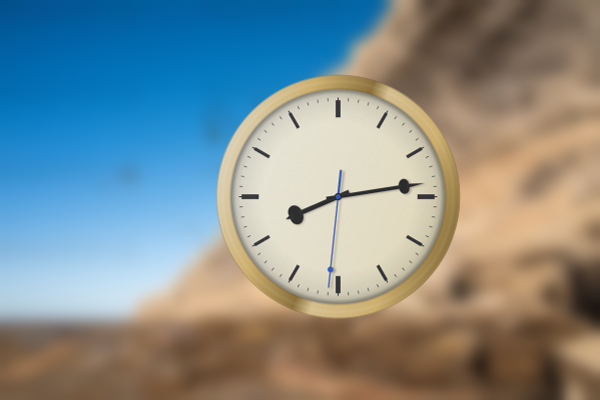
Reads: 8:13:31
